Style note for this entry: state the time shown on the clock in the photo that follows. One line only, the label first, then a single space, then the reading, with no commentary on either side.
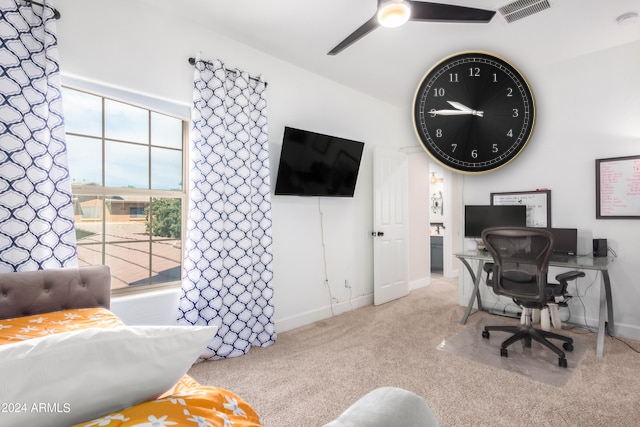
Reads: 9:45
